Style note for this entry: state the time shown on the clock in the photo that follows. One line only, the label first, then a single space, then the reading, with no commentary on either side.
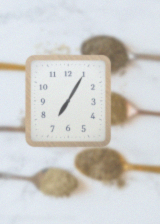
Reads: 7:05
